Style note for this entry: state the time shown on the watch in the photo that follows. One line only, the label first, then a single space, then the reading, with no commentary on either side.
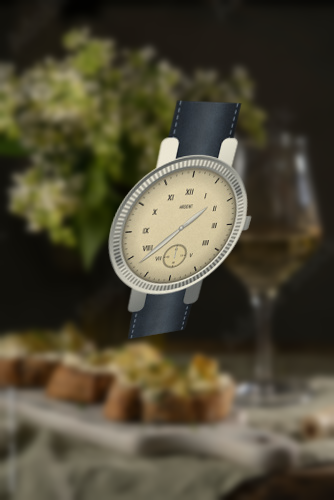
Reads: 1:38
